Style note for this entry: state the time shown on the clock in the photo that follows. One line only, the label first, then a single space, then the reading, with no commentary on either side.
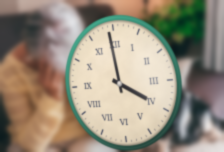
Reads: 3:59
